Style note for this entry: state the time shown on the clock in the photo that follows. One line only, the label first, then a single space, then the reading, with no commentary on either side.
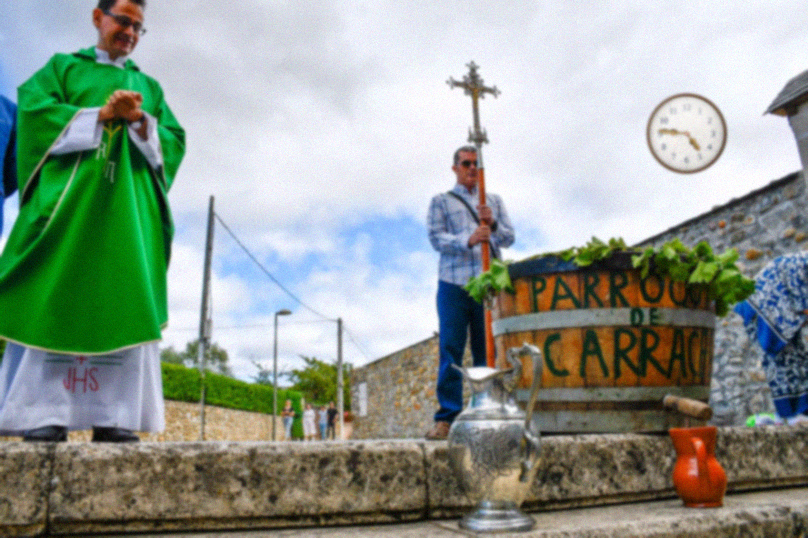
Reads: 4:46
